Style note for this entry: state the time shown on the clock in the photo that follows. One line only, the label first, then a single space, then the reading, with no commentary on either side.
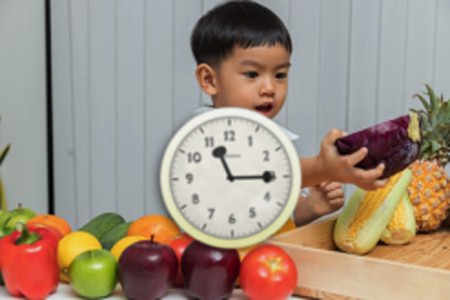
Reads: 11:15
